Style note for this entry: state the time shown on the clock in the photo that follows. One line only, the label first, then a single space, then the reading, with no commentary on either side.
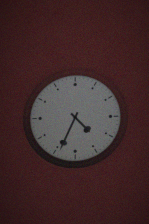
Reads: 4:34
